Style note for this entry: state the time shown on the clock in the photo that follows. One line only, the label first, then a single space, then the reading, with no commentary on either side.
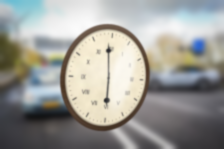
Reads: 5:59
